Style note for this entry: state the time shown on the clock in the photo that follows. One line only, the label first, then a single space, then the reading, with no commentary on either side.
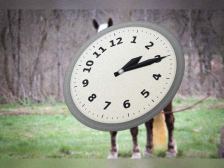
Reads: 2:15
